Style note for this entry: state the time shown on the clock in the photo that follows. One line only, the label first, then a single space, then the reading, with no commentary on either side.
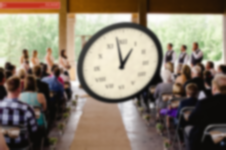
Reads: 12:58
